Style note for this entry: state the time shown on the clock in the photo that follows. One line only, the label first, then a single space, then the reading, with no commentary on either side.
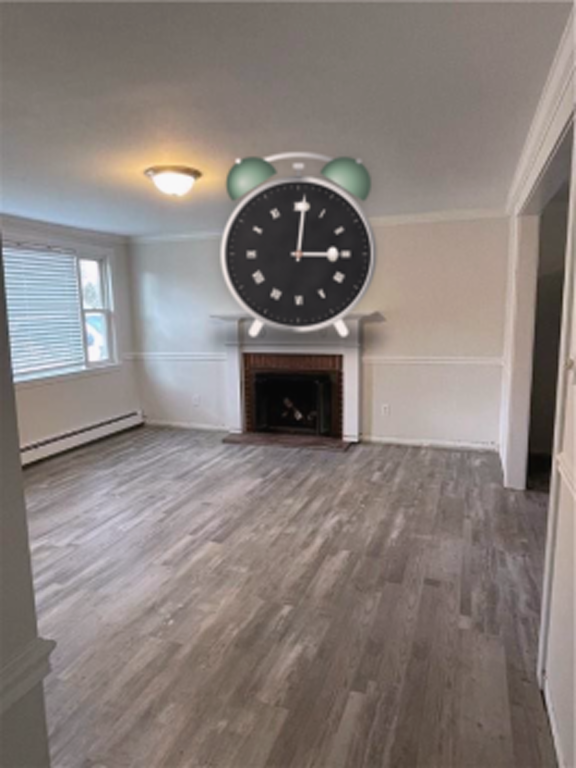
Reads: 3:01
